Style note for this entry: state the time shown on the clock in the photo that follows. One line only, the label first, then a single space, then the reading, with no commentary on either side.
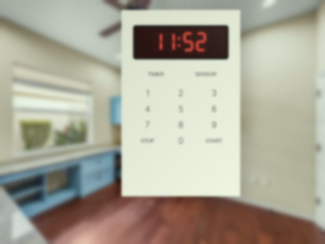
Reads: 11:52
